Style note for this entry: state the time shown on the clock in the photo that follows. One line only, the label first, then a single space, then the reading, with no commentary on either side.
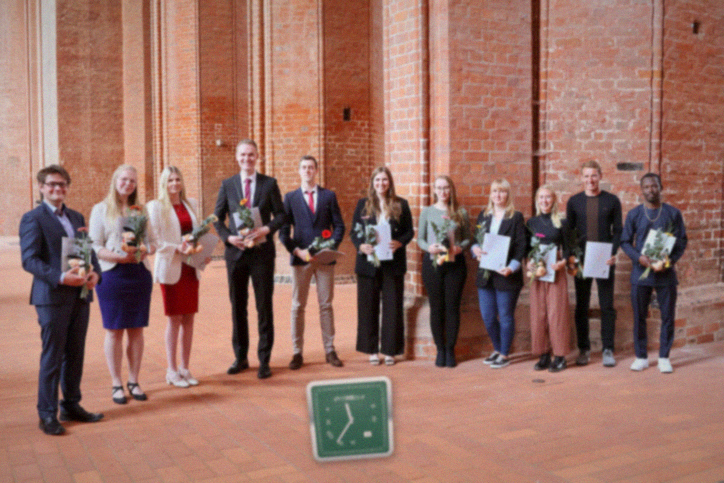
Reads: 11:36
